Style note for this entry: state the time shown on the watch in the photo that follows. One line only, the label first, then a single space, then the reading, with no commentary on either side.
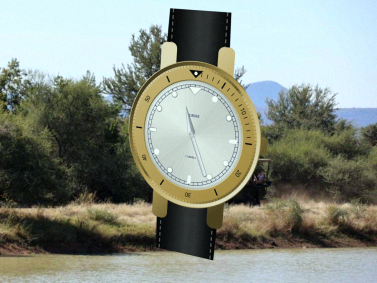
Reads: 11:26
